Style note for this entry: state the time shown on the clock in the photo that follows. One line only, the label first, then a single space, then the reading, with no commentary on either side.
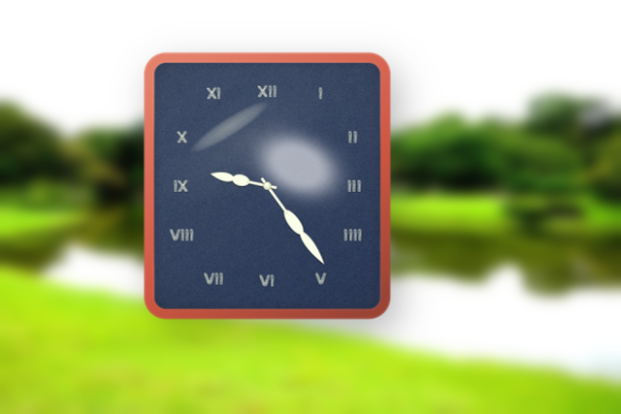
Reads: 9:24
